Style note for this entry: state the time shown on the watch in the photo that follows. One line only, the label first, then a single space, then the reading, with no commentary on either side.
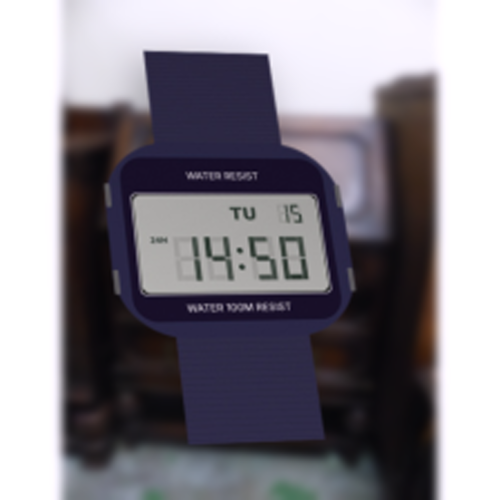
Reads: 14:50
